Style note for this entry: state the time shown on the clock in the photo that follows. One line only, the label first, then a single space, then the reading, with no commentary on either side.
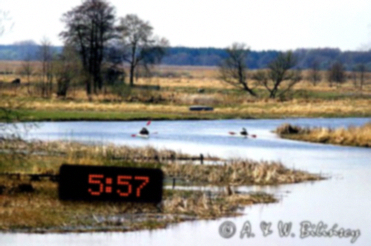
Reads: 5:57
